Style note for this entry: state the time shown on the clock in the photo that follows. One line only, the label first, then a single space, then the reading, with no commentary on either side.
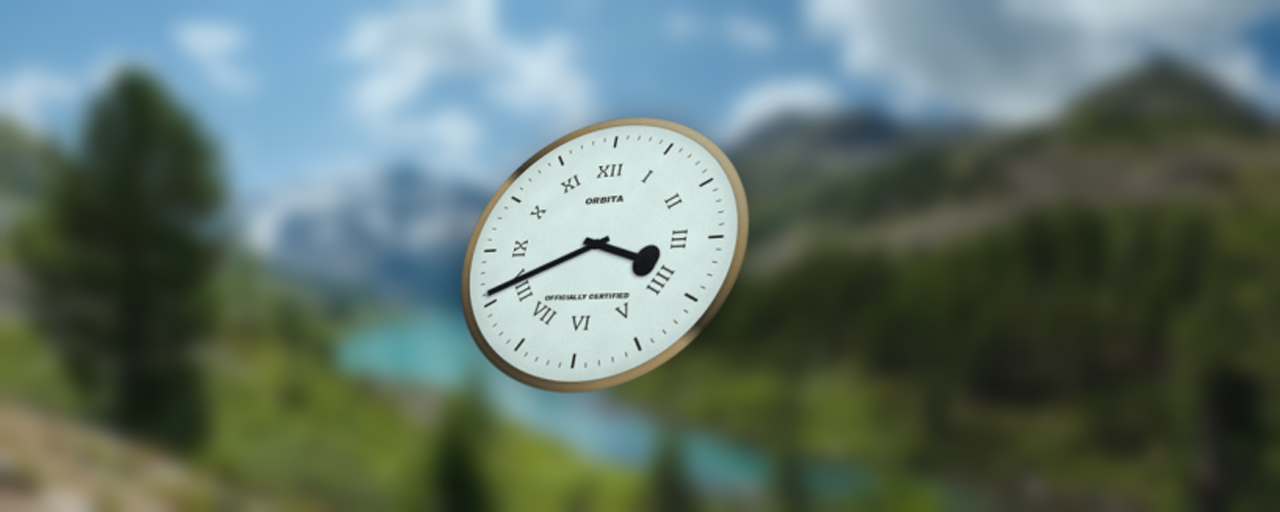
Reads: 3:41
